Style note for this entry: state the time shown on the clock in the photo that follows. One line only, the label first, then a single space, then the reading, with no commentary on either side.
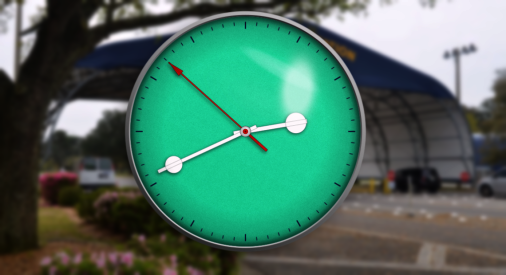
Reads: 2:40:52
